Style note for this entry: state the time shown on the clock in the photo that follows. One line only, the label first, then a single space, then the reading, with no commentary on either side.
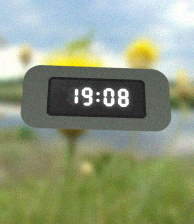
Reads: 19:08
